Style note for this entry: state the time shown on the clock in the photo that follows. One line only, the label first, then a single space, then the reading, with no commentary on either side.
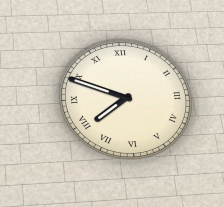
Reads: 7:49
